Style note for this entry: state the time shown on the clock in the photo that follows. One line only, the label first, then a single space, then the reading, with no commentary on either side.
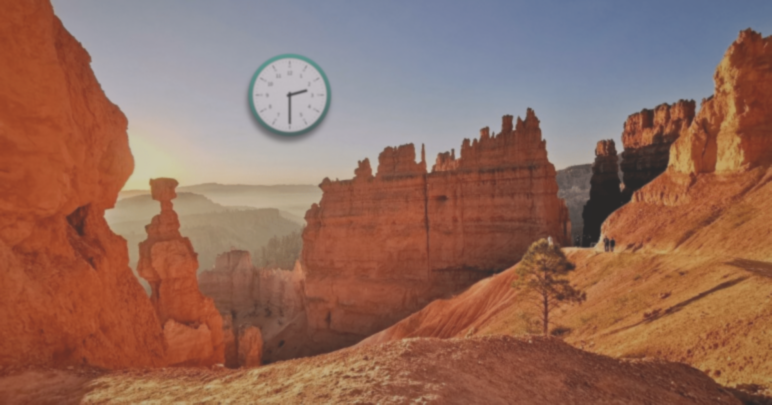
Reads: 2:30
